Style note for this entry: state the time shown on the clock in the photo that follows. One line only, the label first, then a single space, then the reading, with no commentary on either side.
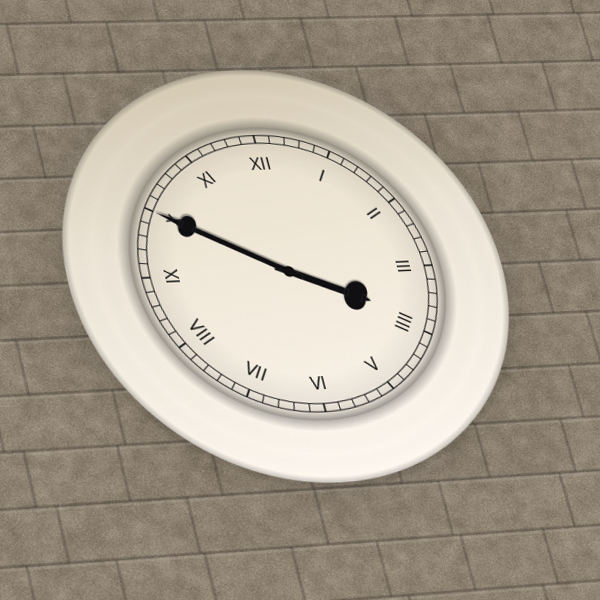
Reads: 3:50
